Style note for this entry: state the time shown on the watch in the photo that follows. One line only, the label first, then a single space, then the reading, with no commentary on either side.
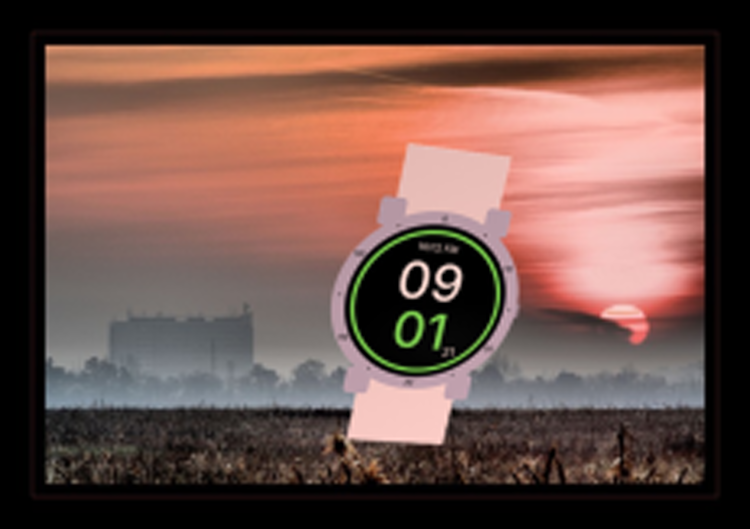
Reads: 9:01
